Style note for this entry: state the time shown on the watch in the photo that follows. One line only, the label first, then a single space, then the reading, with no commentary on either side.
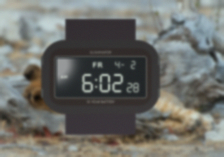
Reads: 6:02
